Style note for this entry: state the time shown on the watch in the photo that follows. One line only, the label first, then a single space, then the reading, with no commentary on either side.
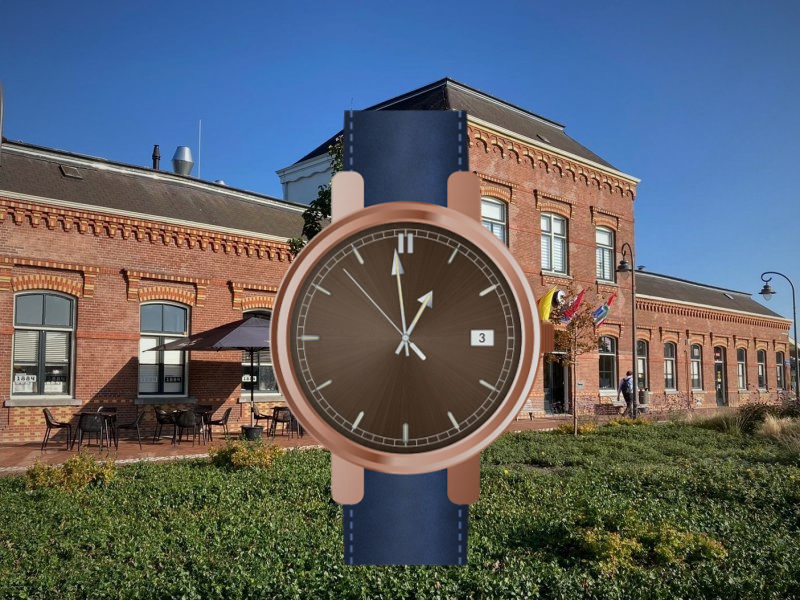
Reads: 12:58:53
